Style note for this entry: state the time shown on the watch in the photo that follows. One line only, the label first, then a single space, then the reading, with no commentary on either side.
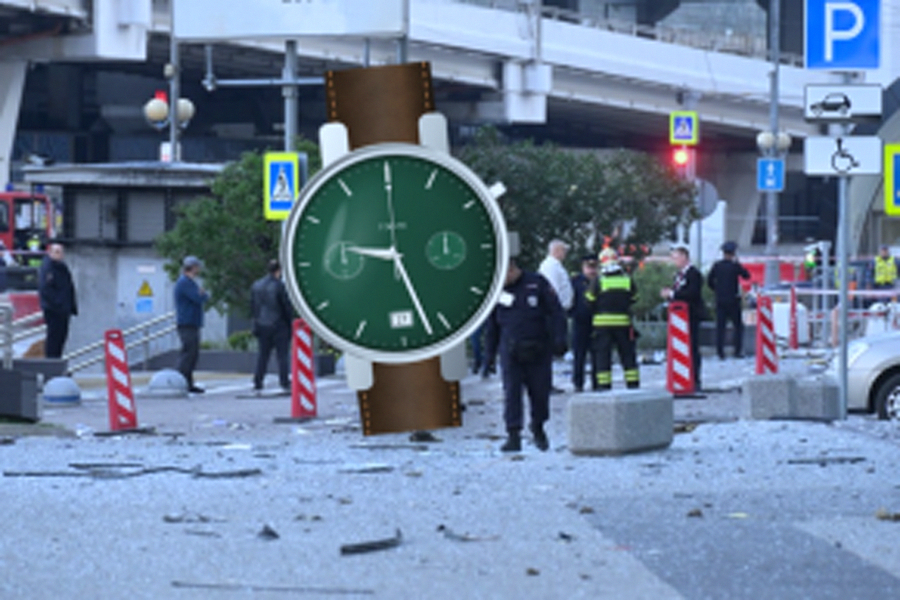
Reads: 9:27
